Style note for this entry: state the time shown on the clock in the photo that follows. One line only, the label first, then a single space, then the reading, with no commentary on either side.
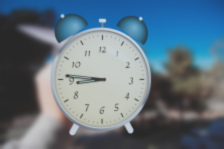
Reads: 8:46
